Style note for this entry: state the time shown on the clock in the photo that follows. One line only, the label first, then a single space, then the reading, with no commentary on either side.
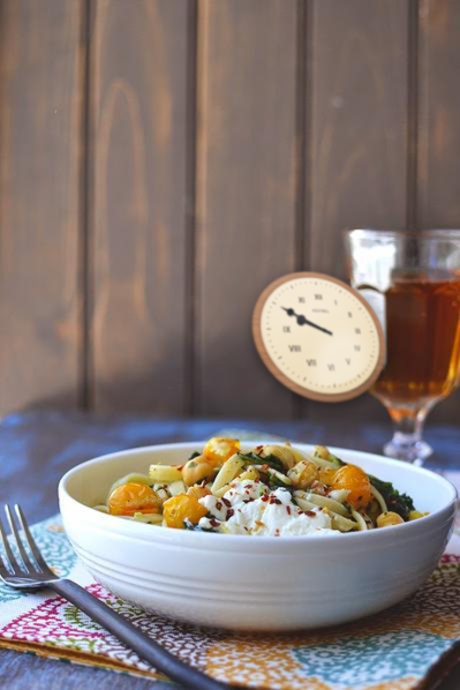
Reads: 9:50
